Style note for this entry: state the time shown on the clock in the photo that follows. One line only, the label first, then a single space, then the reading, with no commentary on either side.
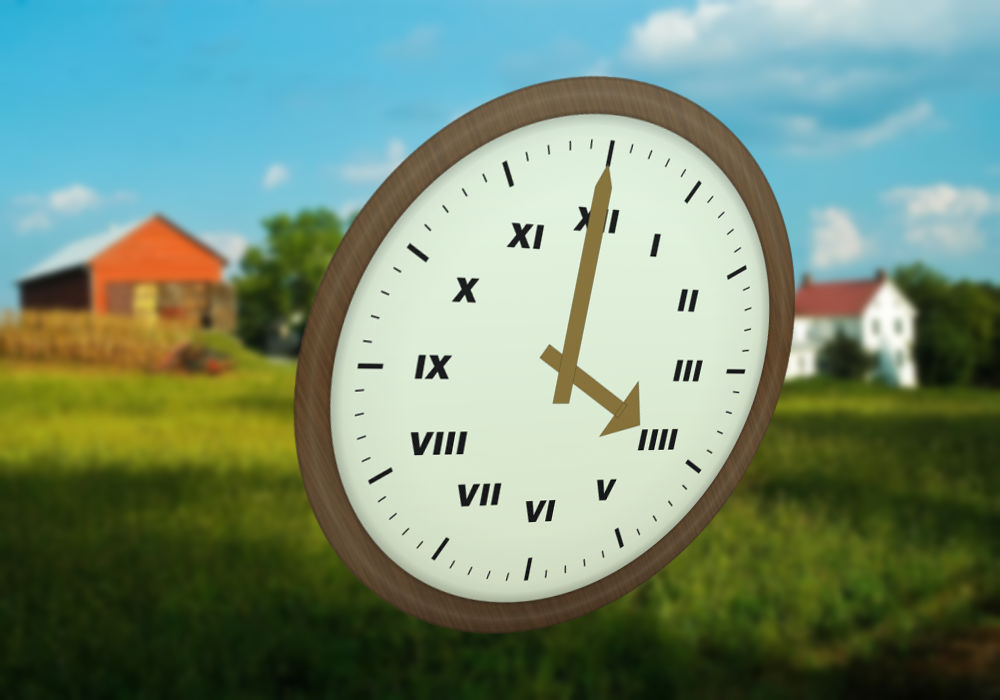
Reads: 4:00
